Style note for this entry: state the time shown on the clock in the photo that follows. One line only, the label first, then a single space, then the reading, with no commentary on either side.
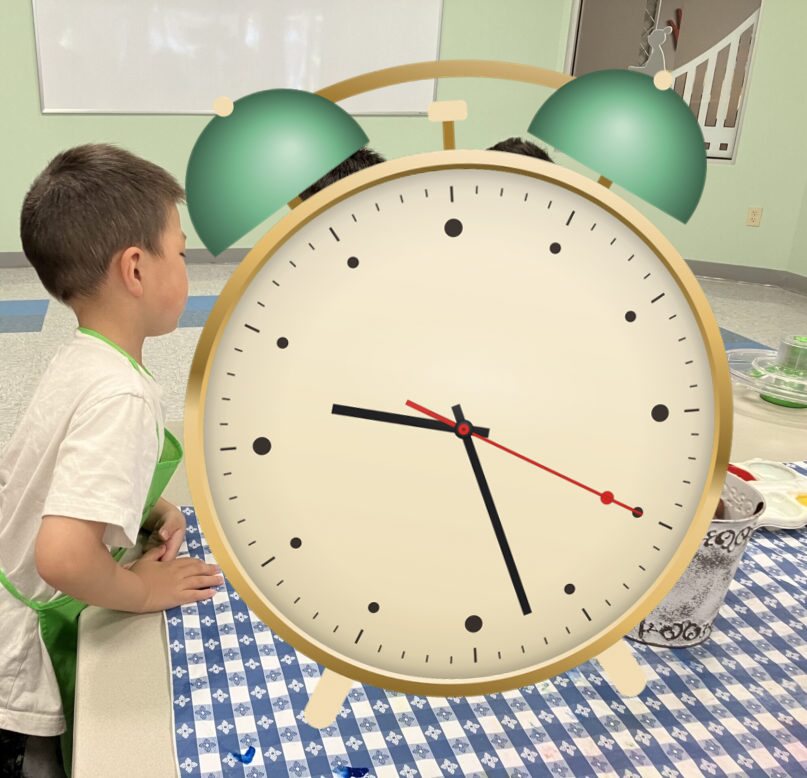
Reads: 9:27:20
